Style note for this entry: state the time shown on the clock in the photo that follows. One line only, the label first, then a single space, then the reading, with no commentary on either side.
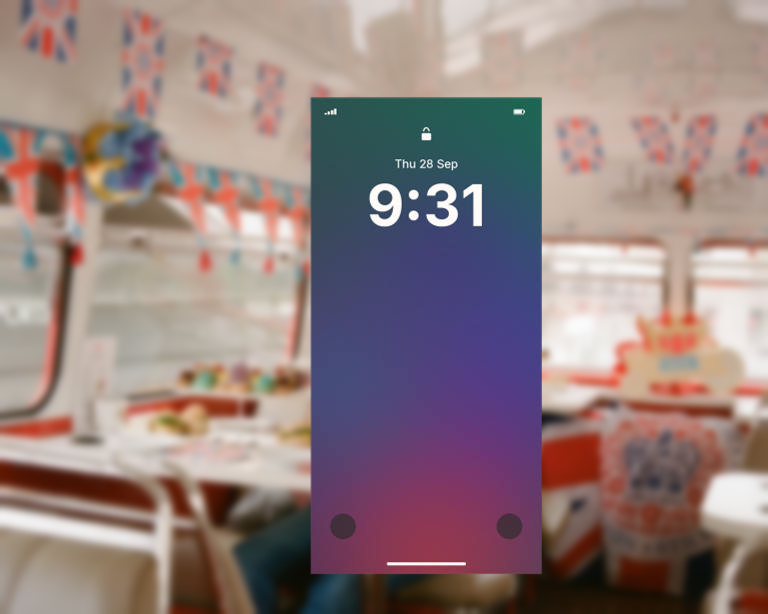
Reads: 9:31
